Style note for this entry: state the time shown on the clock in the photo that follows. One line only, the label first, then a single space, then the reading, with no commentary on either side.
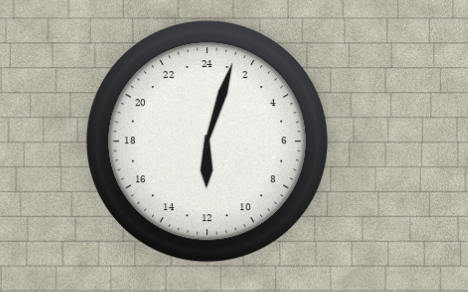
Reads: 12:03
